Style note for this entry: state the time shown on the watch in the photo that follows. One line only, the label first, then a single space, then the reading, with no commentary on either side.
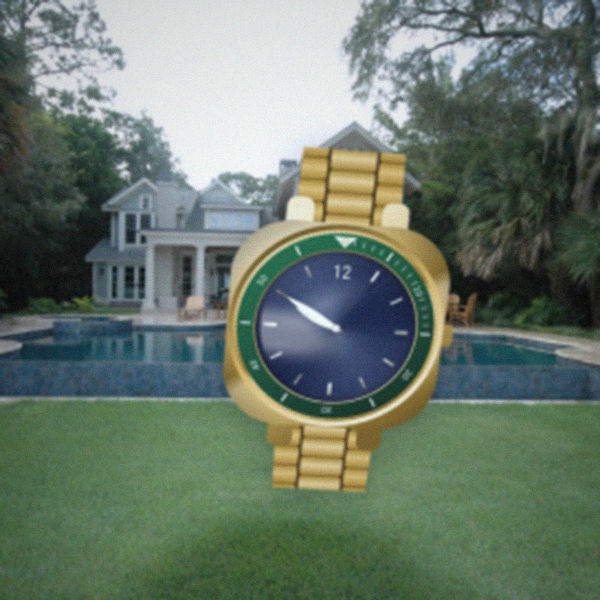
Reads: 9:50
